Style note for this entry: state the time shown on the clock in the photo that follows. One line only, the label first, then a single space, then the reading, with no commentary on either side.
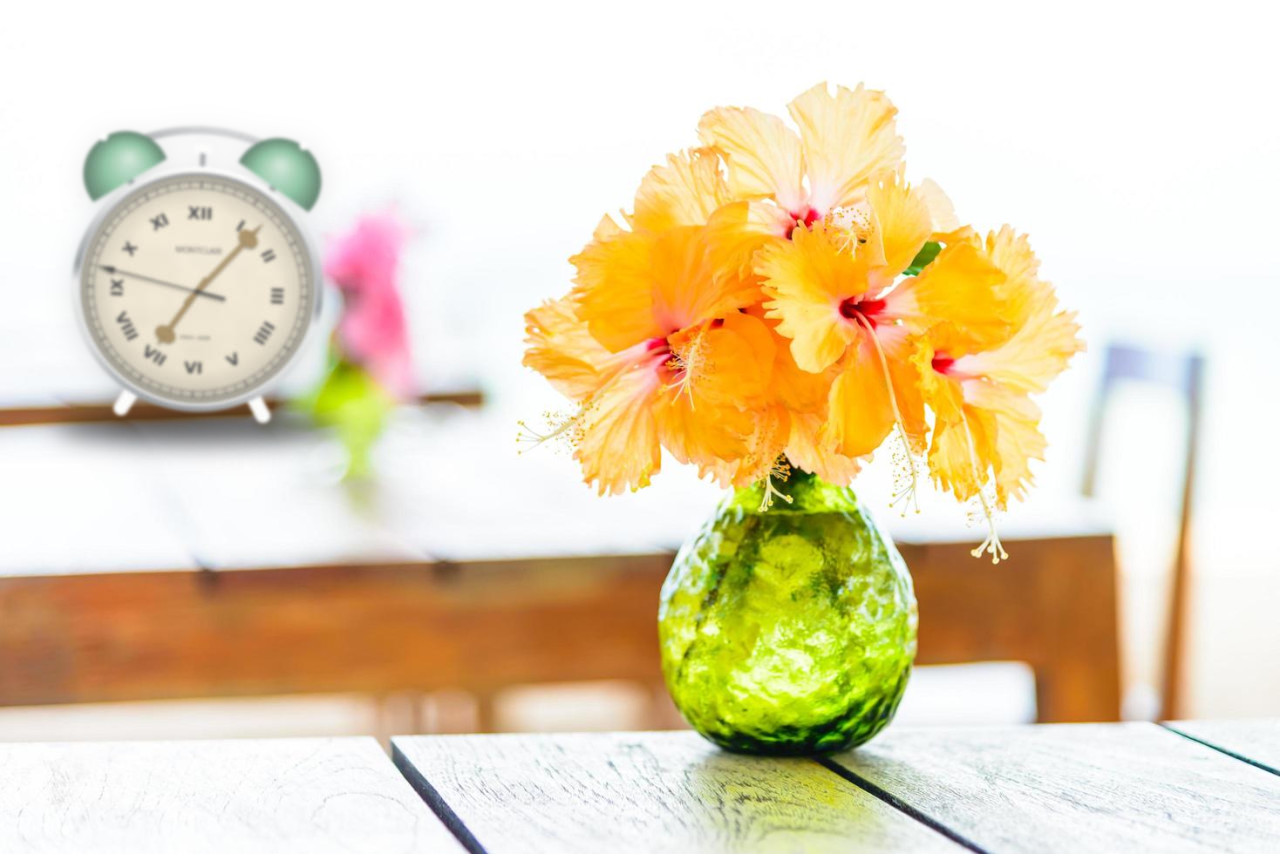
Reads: 7:06:47
